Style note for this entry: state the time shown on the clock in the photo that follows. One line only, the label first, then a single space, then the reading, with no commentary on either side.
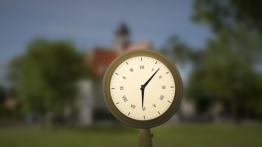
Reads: 6:07
